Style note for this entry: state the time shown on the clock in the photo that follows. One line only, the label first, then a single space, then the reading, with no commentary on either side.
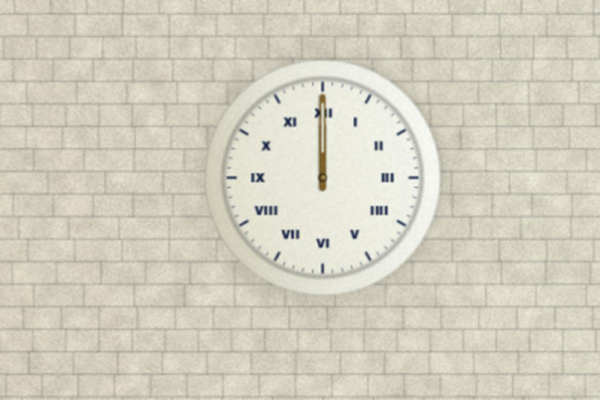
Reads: 12:00
